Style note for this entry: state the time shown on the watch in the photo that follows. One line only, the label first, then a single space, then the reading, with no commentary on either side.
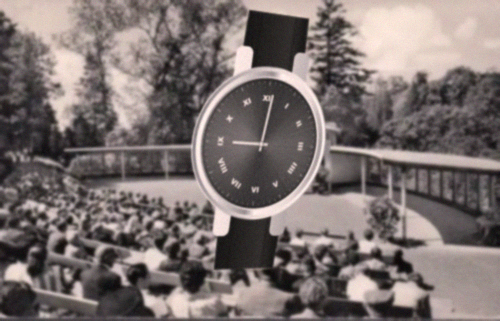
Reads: 9:01
